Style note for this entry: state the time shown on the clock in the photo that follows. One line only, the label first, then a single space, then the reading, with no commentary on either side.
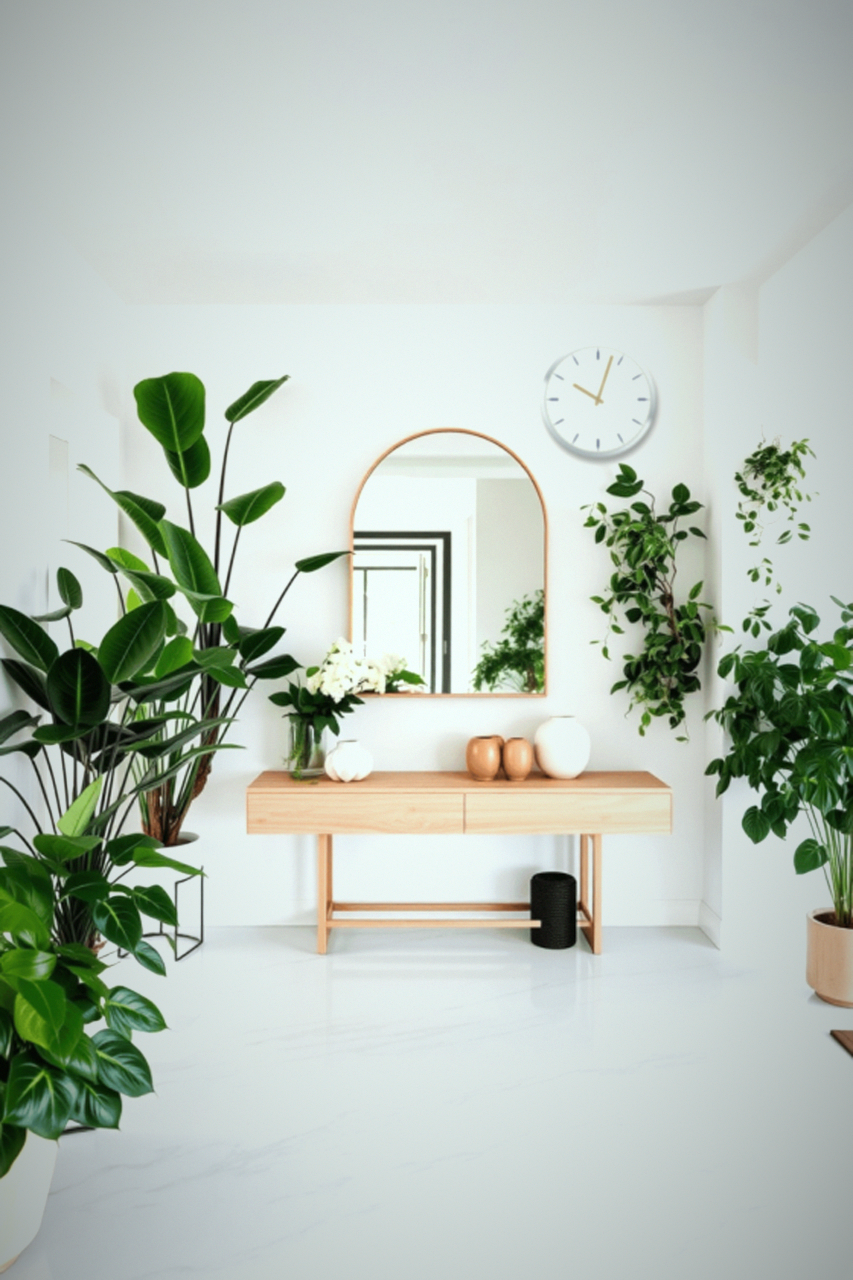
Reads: 10:03
